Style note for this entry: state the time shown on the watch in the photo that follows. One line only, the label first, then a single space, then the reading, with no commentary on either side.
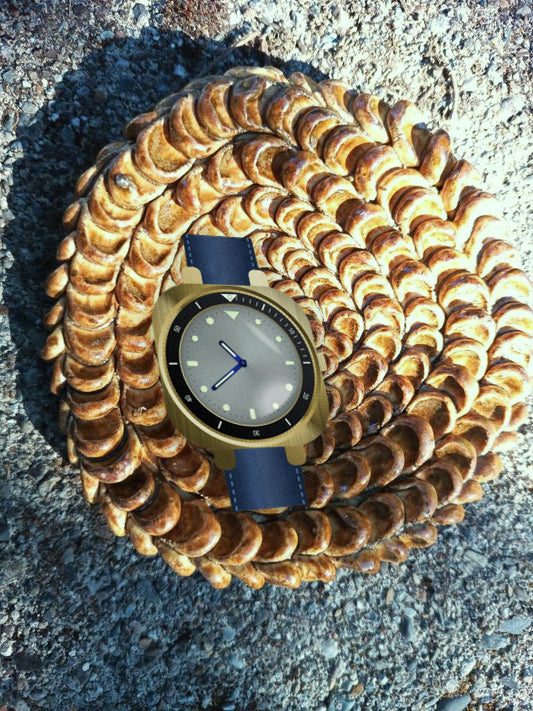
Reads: 10:39
